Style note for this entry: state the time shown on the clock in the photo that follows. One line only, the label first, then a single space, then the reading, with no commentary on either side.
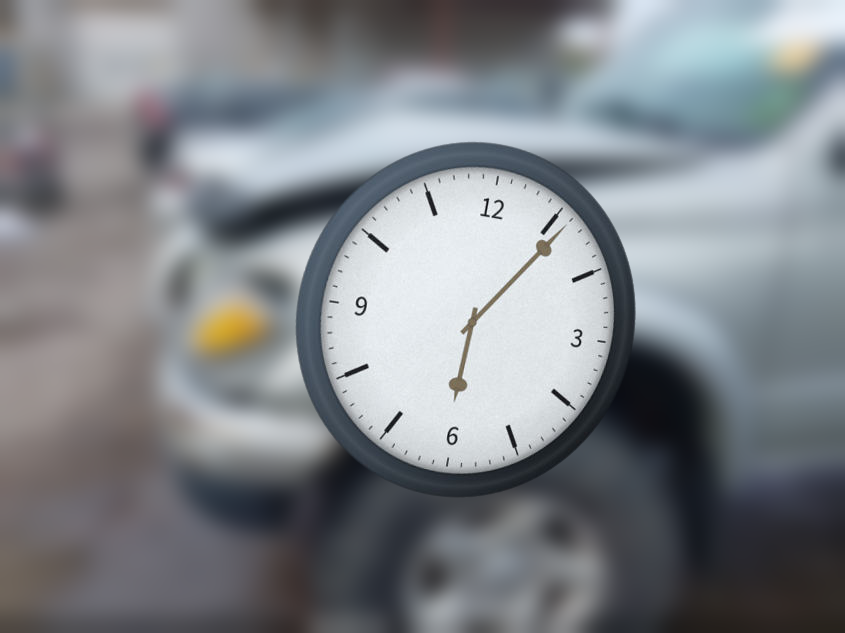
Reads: 6:06
